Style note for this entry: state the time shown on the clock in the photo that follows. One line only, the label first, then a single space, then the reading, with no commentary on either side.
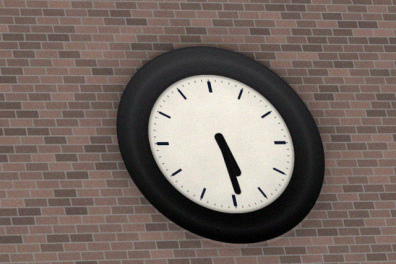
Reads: 5:29
